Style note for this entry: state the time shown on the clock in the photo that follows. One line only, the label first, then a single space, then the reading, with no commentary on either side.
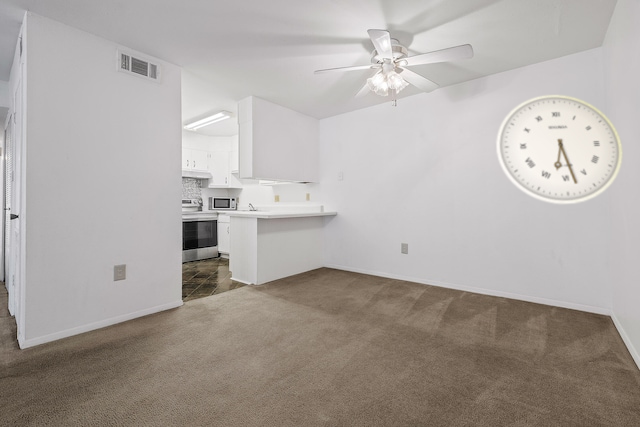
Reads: 6:28
